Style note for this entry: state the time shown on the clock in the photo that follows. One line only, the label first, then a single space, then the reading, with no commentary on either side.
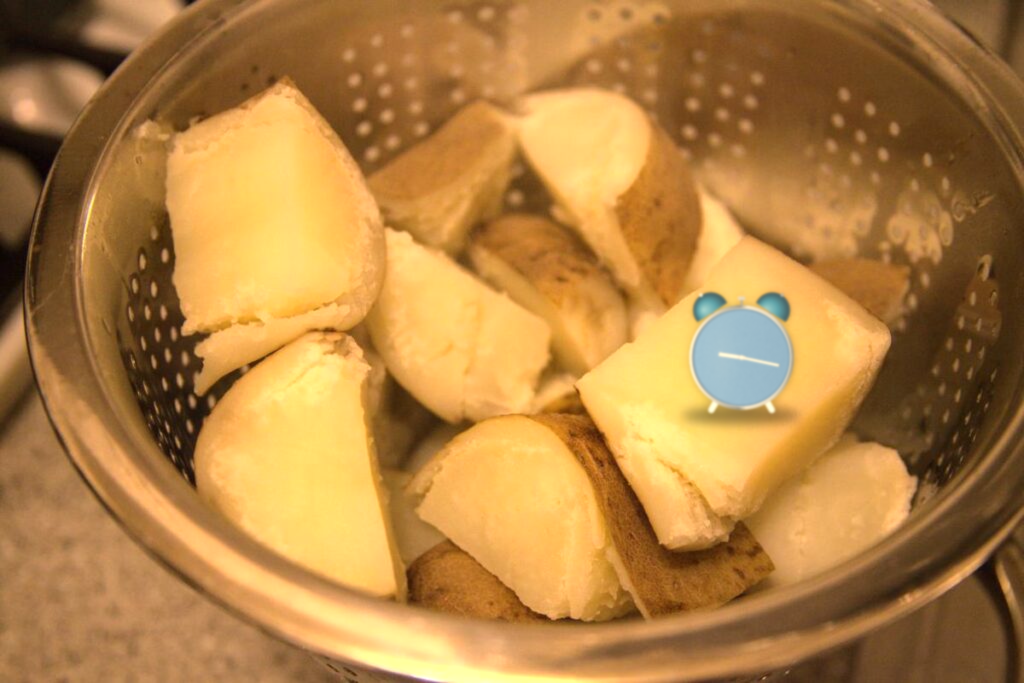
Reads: 9:17
